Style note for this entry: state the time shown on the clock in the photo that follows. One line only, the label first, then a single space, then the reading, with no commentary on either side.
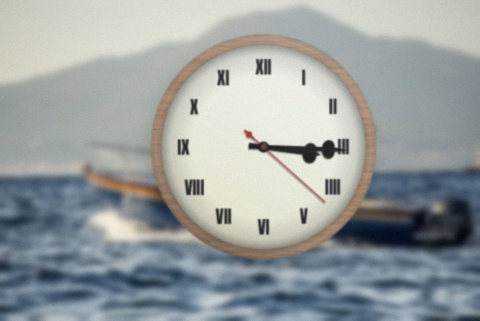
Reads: 3:15:22
